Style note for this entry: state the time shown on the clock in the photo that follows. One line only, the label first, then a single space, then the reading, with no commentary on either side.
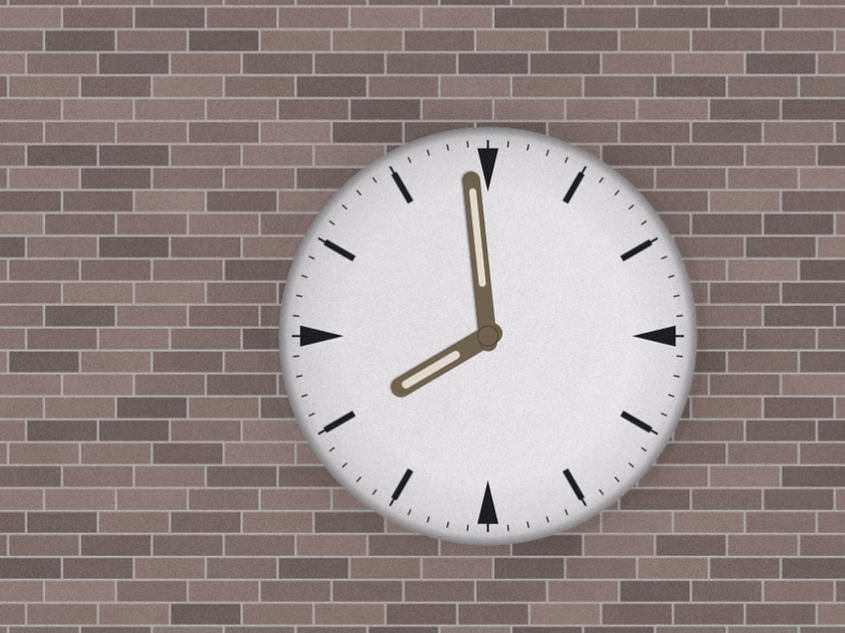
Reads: 7:59
